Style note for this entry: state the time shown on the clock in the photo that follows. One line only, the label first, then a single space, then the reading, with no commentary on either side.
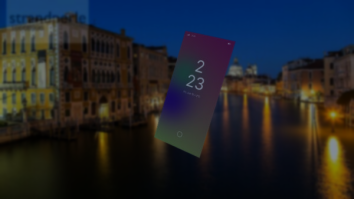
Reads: 2:23
